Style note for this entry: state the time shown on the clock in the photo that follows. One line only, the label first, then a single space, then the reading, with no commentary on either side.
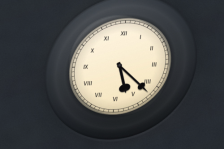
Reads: 5:22
